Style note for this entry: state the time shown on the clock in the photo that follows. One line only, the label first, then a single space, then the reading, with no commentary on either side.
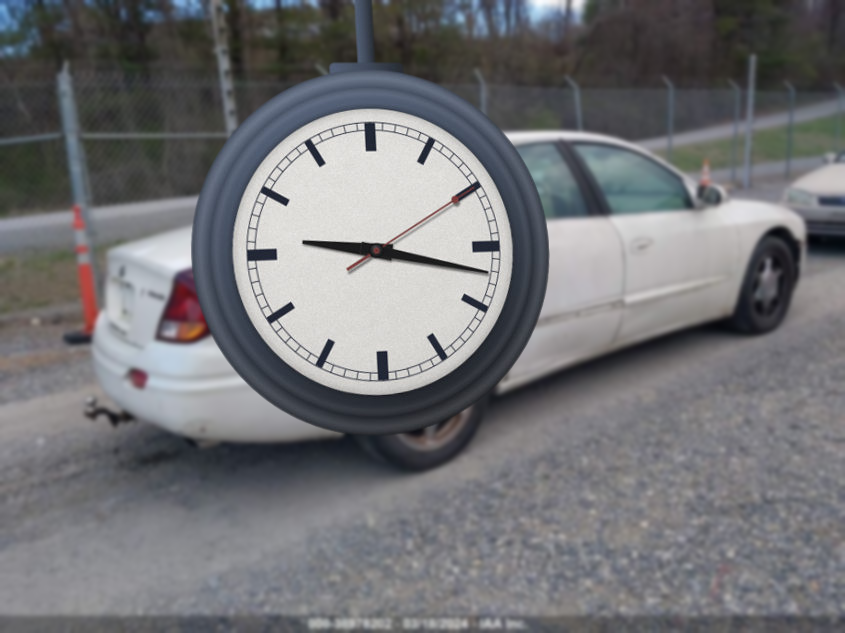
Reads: 9:17:10
